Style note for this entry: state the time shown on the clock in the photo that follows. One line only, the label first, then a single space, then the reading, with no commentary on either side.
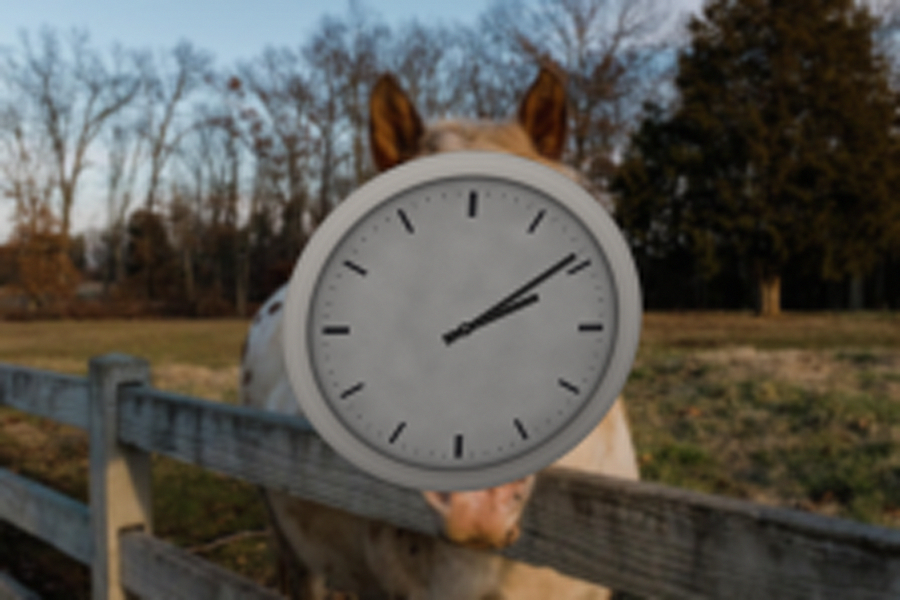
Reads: 2:09
